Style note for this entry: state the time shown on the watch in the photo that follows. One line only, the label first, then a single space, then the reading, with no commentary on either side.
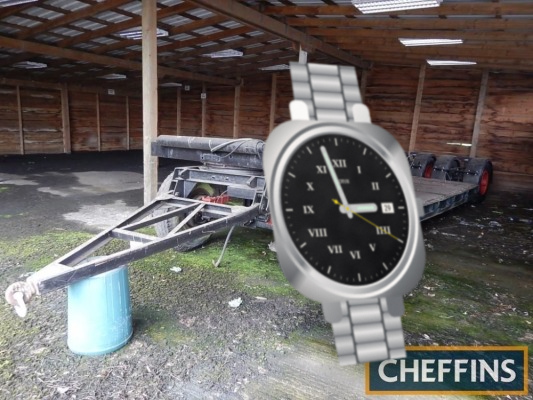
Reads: 2:57:20
